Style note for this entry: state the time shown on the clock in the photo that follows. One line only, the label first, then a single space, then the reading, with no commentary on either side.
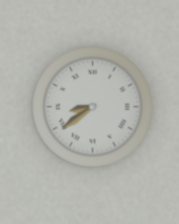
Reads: 8:39
